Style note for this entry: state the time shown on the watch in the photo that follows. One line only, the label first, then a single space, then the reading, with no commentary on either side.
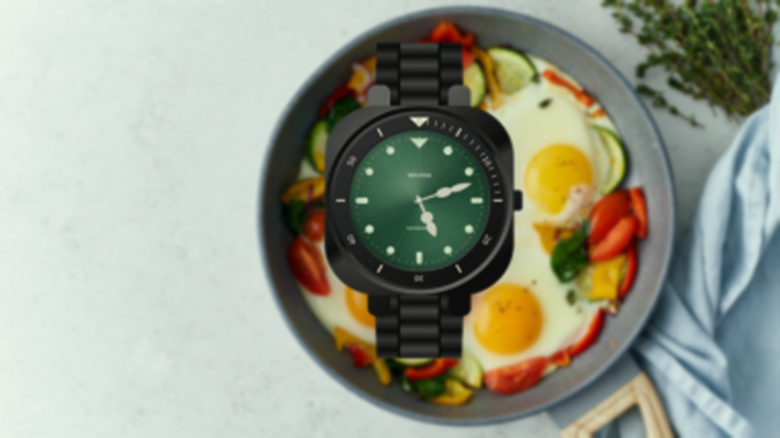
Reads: 5:12
